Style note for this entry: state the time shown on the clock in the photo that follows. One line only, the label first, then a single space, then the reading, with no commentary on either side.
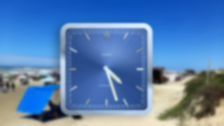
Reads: 4:27
